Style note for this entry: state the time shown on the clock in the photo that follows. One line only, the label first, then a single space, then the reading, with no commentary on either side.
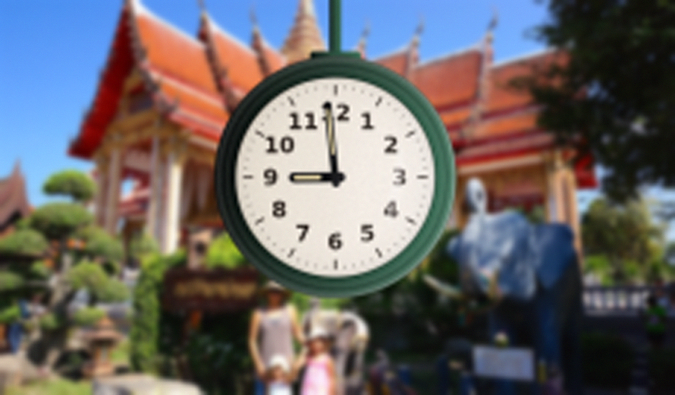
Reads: 8:59
